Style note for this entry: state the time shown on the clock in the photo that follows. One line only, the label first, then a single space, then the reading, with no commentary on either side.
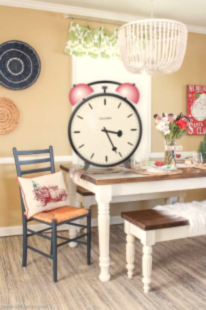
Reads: 3:26
